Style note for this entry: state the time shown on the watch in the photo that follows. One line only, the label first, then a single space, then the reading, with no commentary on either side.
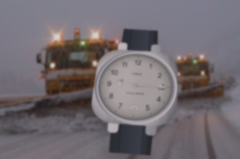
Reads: 9:15
